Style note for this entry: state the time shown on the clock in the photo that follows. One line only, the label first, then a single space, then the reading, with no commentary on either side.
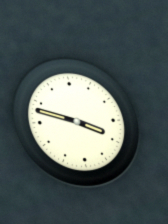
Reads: 3:48
